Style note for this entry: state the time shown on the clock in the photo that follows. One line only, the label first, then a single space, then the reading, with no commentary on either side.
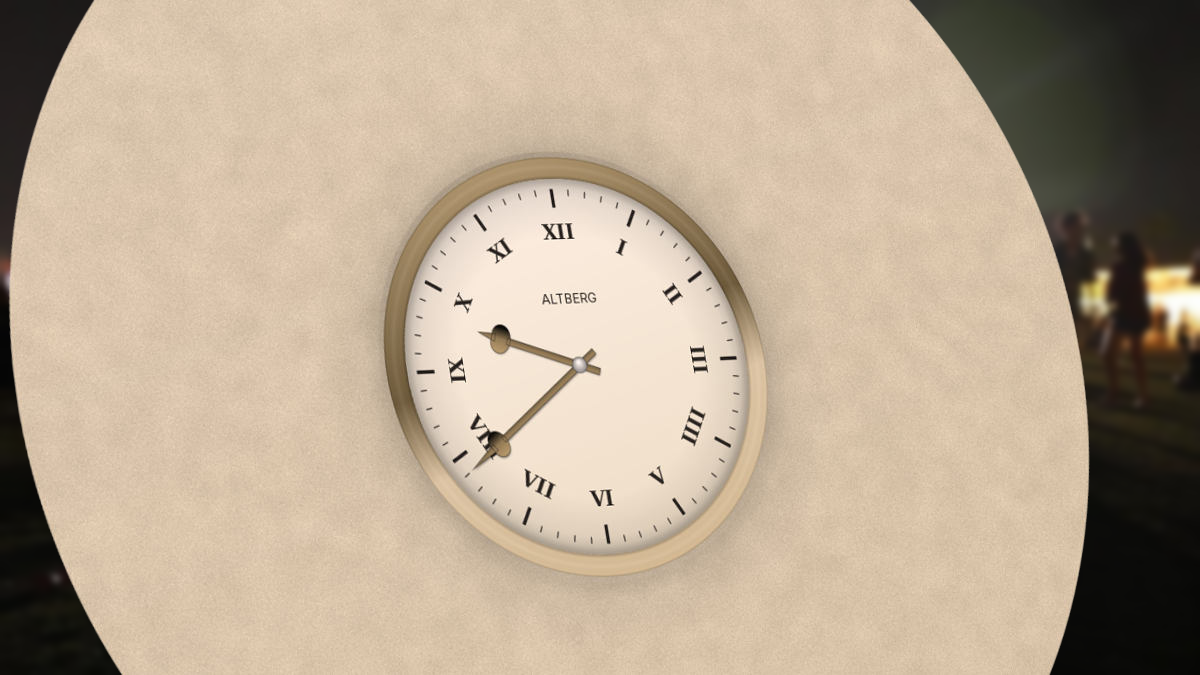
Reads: 9:39
